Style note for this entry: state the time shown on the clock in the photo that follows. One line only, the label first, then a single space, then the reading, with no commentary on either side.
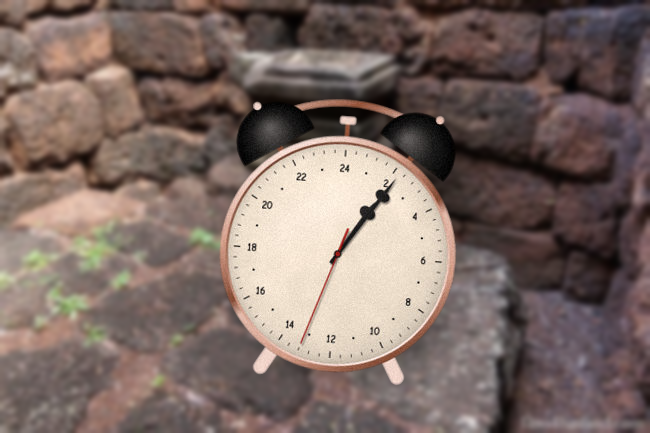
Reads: 2:05:33
